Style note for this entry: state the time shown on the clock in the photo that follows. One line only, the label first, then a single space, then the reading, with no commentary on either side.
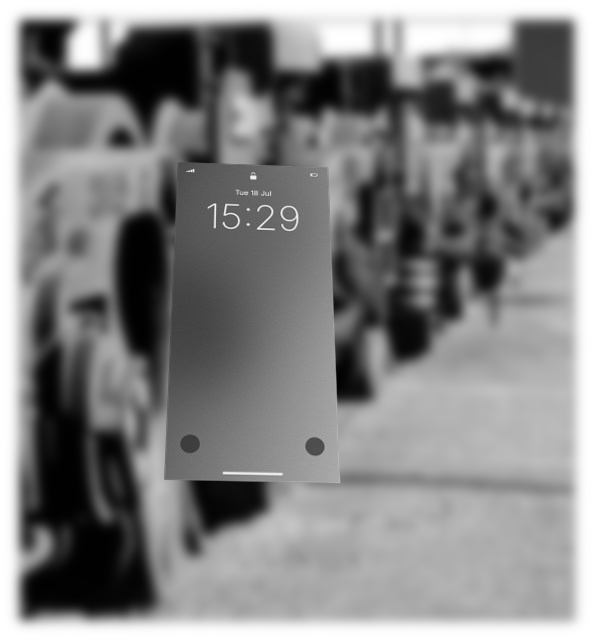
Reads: 15:29
